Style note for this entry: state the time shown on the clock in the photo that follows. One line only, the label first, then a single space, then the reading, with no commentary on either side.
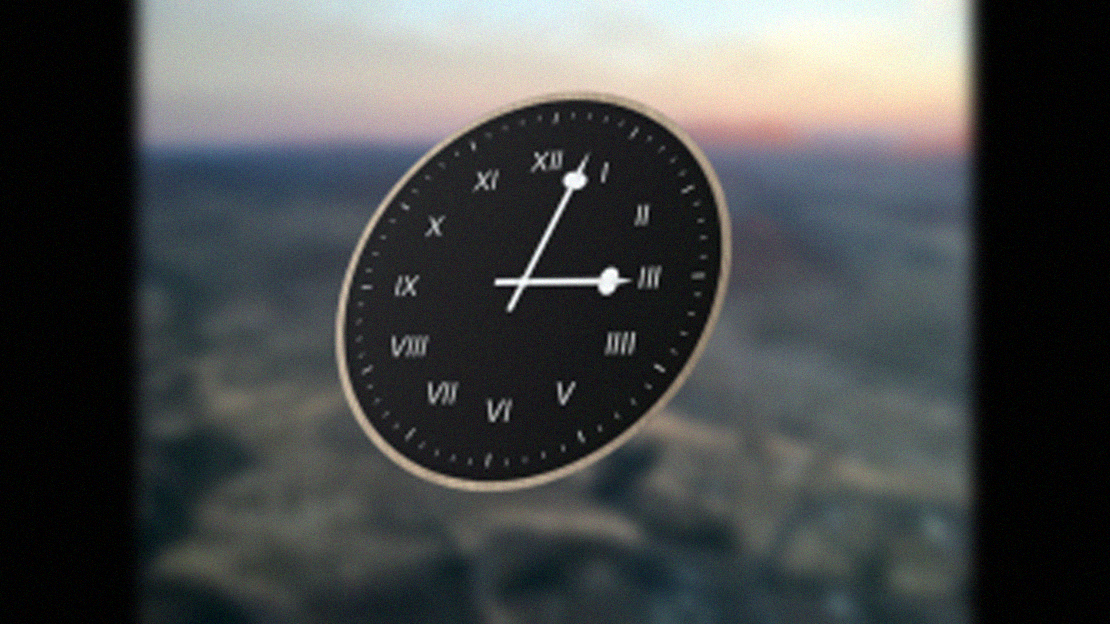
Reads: 3:03
